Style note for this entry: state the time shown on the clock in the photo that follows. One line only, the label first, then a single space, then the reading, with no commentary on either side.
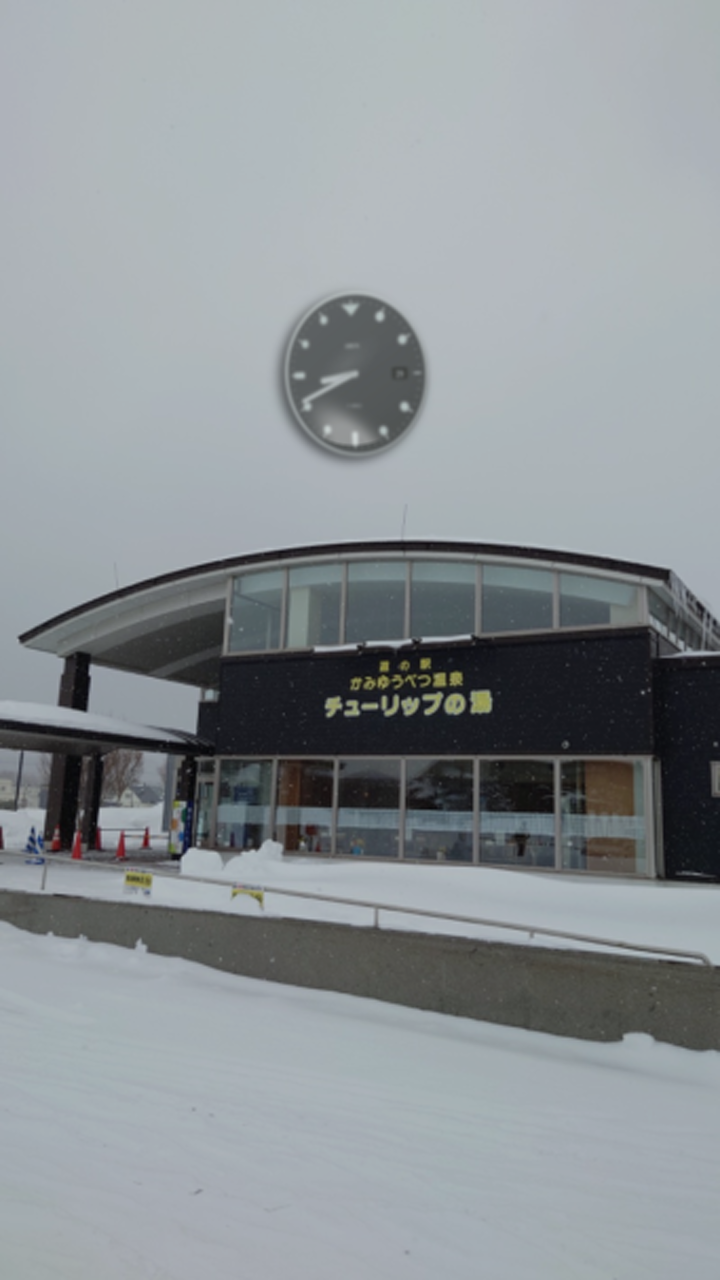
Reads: 8:41
